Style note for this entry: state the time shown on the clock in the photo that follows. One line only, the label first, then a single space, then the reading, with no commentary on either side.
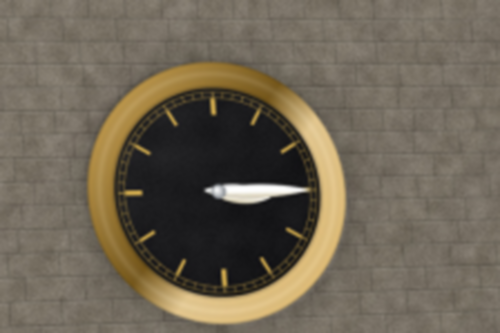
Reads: 3:15
